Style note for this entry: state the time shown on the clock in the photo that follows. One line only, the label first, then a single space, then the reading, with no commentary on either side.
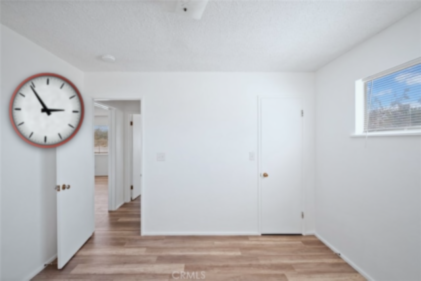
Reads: 2:54
